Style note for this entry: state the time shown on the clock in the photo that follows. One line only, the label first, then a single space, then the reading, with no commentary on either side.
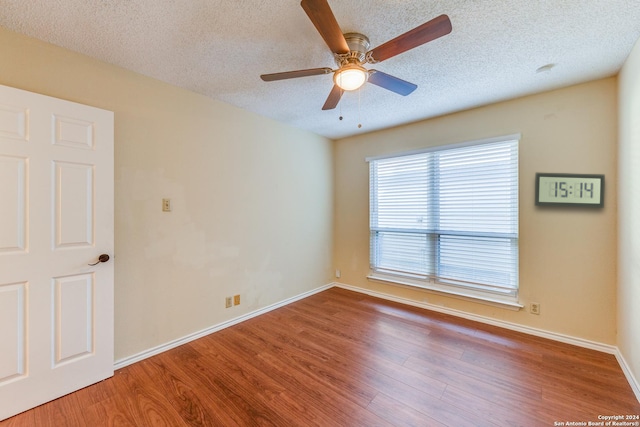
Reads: 15:14
